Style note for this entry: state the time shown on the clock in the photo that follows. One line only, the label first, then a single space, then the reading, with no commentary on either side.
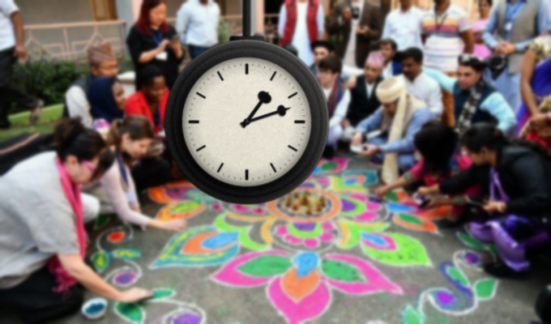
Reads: 1:12
